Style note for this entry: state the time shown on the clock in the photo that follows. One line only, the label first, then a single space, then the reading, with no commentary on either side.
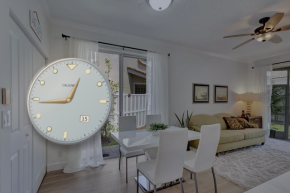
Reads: 12:44
